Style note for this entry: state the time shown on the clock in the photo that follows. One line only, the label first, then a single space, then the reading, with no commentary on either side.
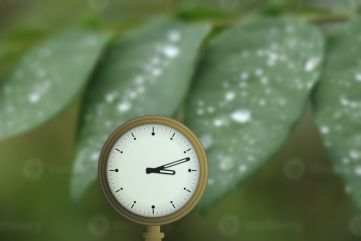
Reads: 3:12
